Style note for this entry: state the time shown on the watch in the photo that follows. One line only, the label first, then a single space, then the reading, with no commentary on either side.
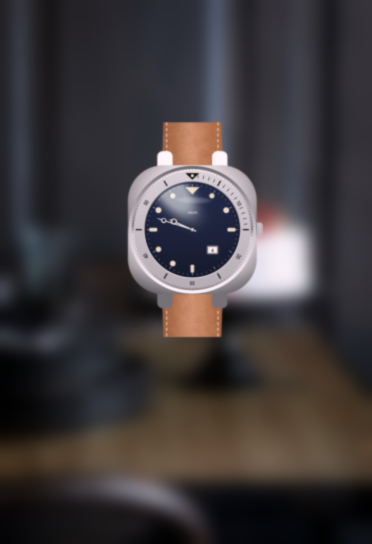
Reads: 9:48
